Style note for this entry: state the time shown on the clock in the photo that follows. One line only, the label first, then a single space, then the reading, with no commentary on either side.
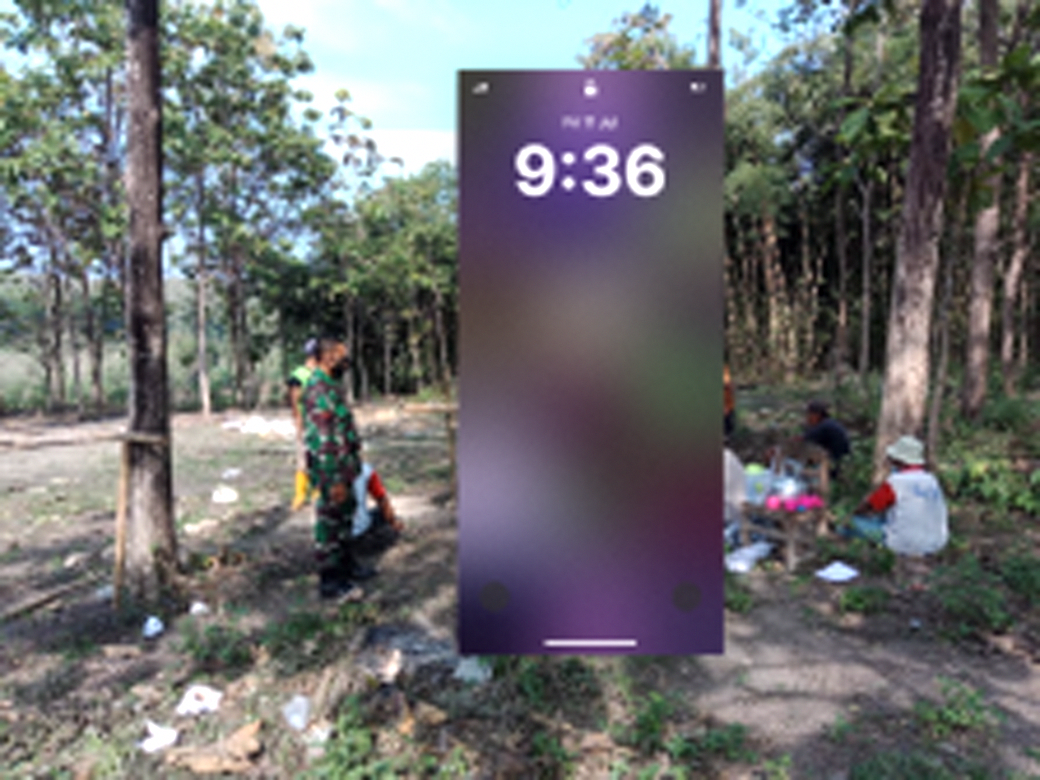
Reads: 9:36
